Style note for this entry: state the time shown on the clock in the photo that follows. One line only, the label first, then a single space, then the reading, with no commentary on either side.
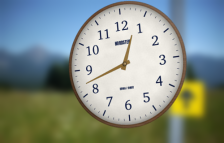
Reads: 12:42
